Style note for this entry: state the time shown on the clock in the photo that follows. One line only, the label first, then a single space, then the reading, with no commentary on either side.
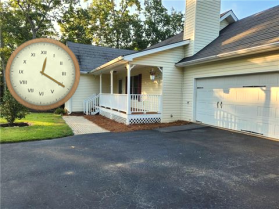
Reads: 12:20
